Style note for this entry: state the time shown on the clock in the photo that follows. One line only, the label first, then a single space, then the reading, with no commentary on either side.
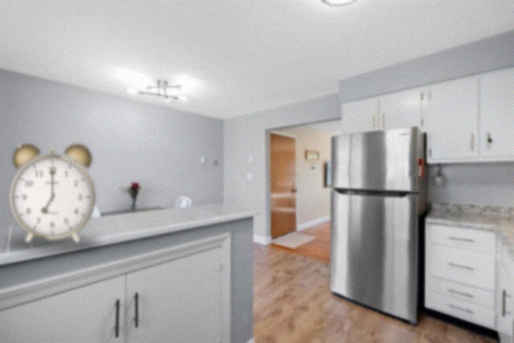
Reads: 7:00
